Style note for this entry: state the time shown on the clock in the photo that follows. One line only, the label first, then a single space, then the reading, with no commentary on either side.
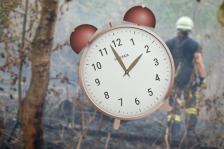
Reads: 1:58
